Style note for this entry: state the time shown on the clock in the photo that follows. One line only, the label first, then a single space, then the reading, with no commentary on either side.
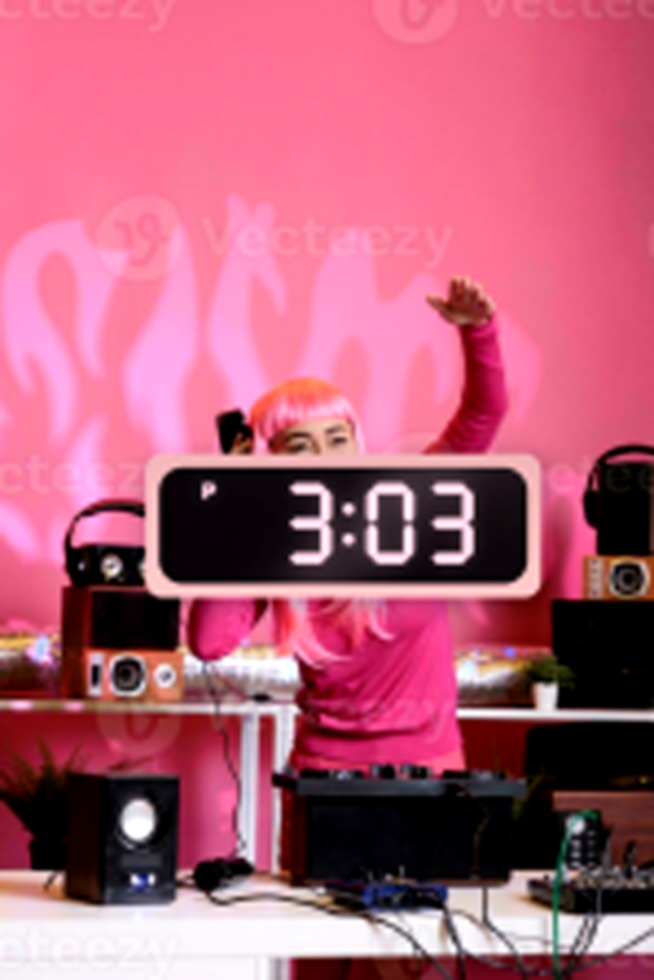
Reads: 3:03
